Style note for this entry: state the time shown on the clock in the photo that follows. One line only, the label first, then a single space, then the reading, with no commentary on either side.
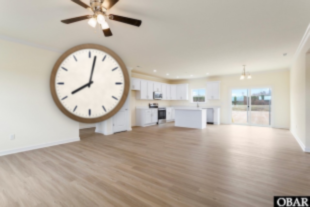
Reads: 8:02
